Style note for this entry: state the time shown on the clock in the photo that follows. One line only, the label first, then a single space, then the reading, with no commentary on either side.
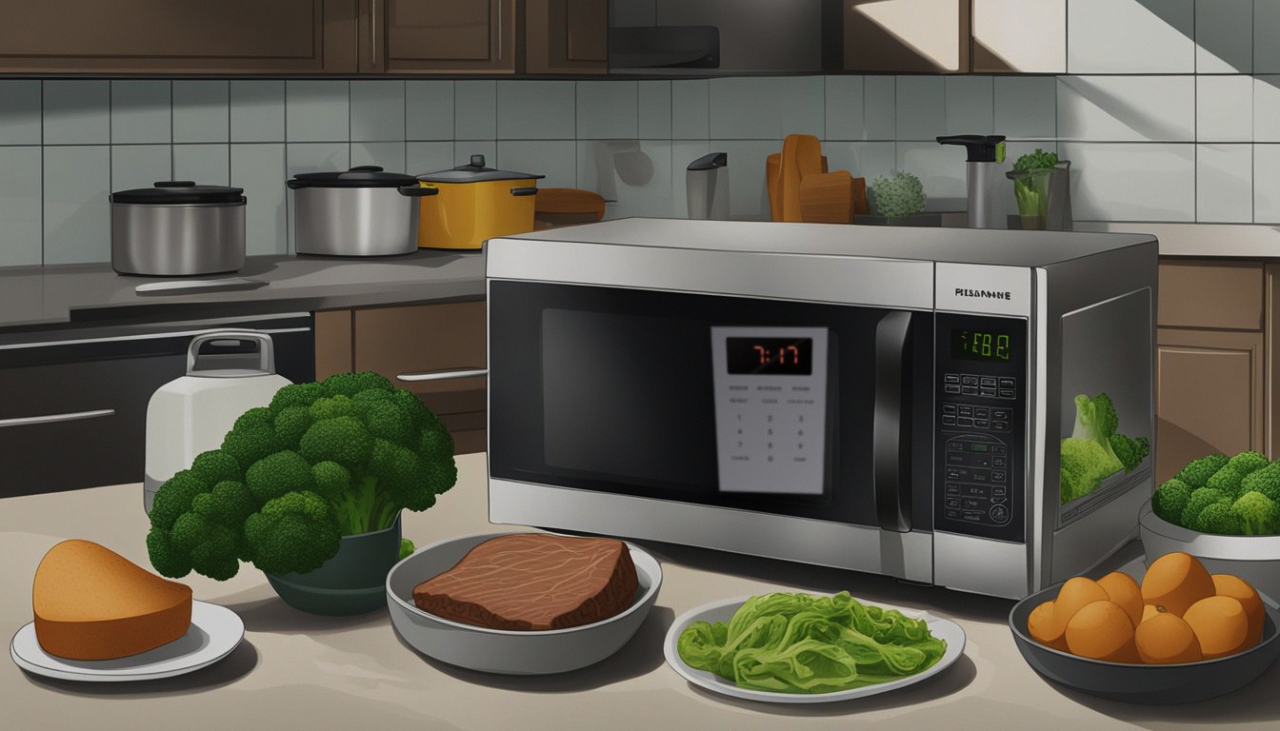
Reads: 7:17
